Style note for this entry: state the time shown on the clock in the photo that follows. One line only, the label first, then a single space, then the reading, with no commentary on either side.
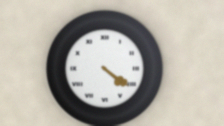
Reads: 4:21
